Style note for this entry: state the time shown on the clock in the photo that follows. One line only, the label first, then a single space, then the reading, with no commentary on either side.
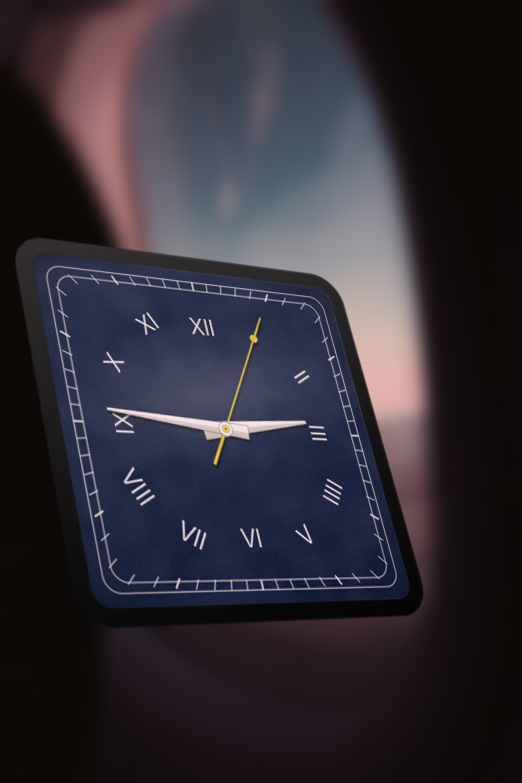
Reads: 2:46:05
